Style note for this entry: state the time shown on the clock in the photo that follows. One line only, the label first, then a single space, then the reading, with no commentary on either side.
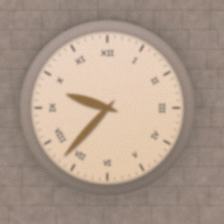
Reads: 9:37
